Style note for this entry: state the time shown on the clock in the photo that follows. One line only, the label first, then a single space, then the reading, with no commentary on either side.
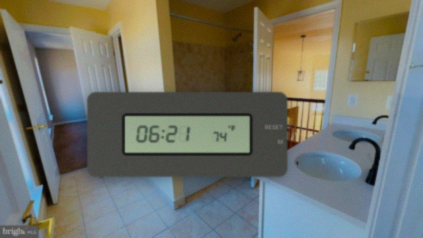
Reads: 6:21
